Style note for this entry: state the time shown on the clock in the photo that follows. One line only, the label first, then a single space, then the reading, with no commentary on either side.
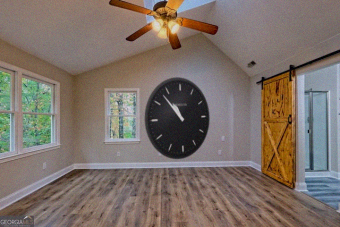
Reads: 10:53
